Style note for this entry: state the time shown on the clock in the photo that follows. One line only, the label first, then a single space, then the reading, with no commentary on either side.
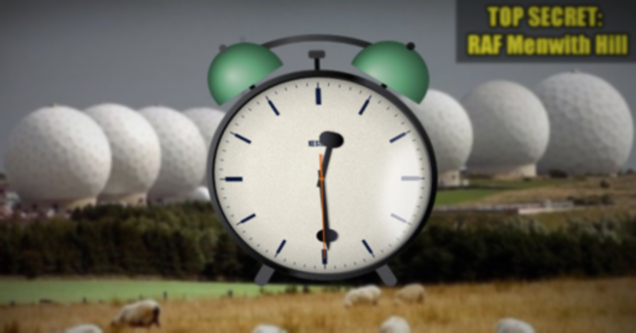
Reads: 12:29:30
